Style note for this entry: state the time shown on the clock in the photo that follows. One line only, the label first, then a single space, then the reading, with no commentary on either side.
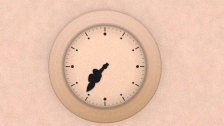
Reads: 7:36
